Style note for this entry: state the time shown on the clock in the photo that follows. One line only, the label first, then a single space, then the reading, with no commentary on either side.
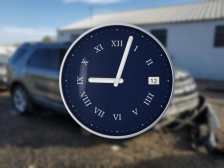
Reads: 9:03
